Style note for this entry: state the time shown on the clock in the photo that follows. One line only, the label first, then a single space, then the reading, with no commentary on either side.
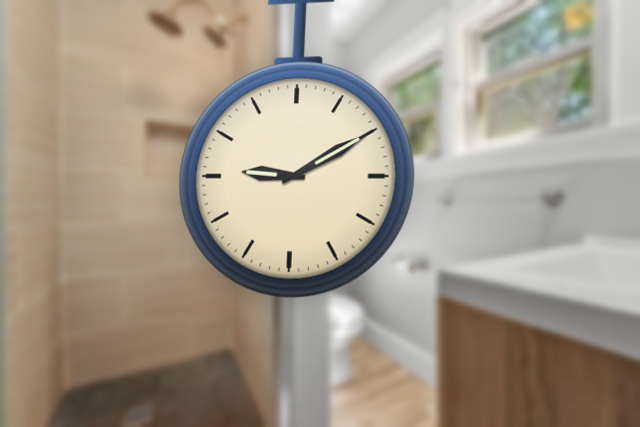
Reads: 9:10
